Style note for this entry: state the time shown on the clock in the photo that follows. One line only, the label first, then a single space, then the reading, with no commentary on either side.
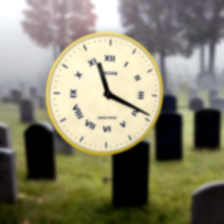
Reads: 11:19
